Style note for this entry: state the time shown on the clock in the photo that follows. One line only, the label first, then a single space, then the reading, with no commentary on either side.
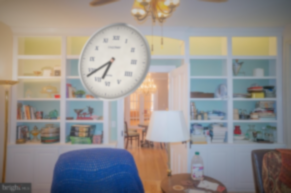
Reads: 6:39
